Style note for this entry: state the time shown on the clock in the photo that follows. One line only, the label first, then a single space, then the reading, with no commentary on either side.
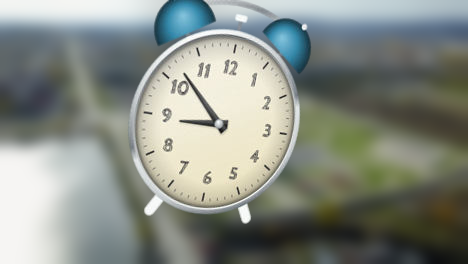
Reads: 8:52
